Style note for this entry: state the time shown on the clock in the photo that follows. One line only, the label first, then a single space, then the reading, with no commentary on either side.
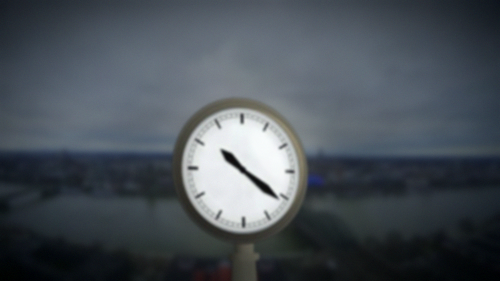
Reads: 10:21
